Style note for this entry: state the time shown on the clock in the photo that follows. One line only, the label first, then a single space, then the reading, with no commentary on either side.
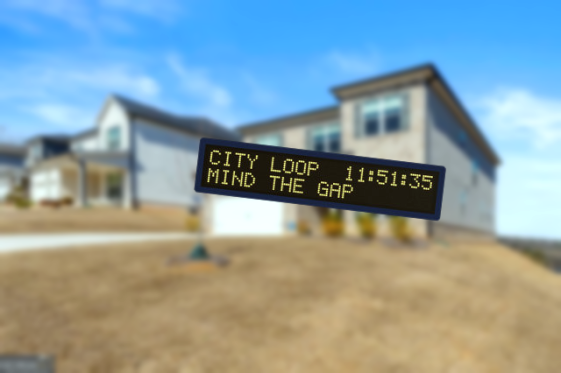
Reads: 11:51:35
